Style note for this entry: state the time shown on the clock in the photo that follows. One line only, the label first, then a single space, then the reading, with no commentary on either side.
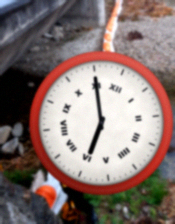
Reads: 5:55
